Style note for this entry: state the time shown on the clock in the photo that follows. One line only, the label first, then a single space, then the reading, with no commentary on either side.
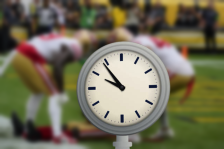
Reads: 9:54
